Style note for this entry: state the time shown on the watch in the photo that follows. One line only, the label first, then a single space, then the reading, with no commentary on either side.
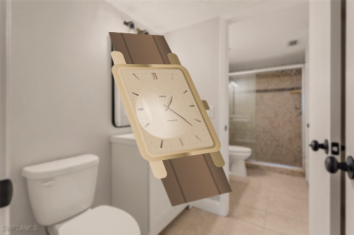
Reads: 1:23
